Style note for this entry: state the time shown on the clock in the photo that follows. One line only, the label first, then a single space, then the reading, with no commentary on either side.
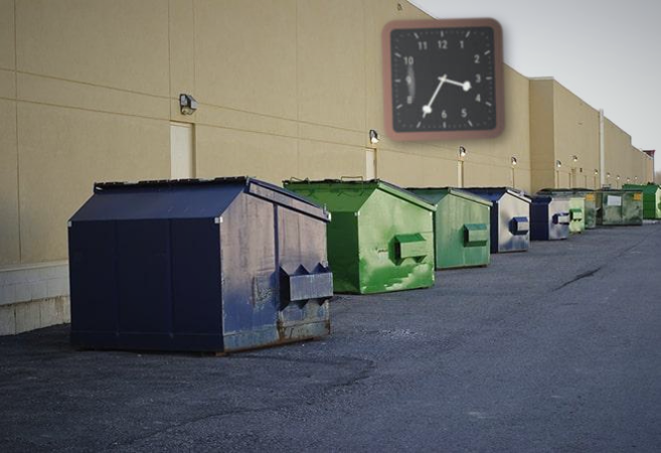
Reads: 3:35
